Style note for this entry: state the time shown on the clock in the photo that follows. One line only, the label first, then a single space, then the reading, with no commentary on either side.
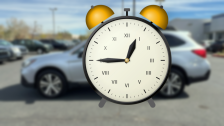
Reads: 12:45
